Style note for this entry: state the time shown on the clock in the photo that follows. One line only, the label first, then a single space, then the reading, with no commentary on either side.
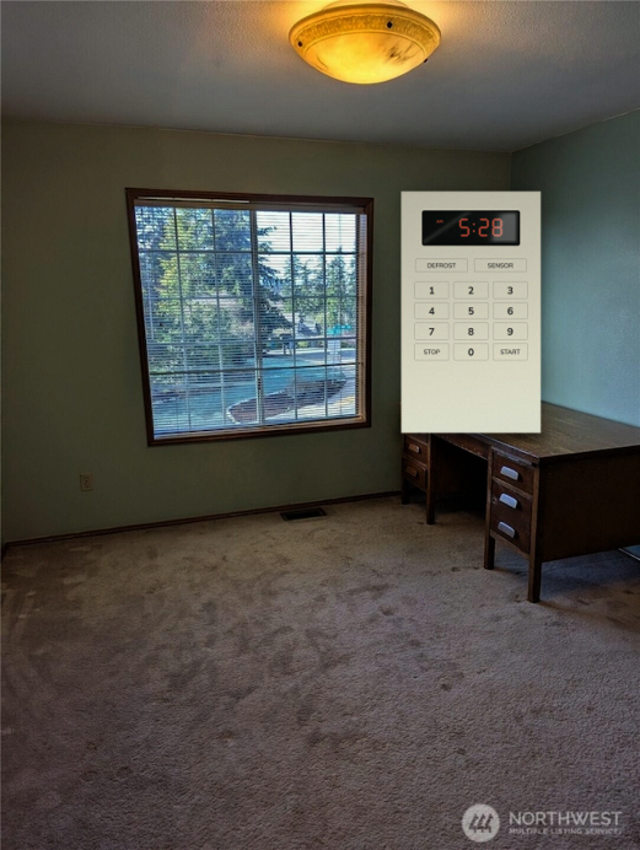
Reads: 5:28
